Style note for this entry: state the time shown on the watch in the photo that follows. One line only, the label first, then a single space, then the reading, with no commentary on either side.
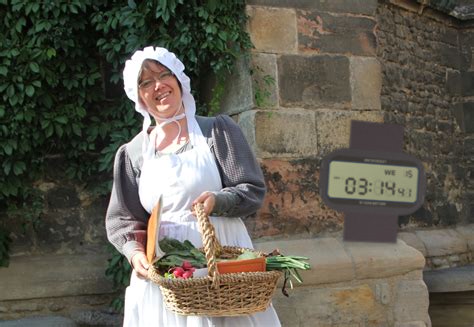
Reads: 3:14:41
